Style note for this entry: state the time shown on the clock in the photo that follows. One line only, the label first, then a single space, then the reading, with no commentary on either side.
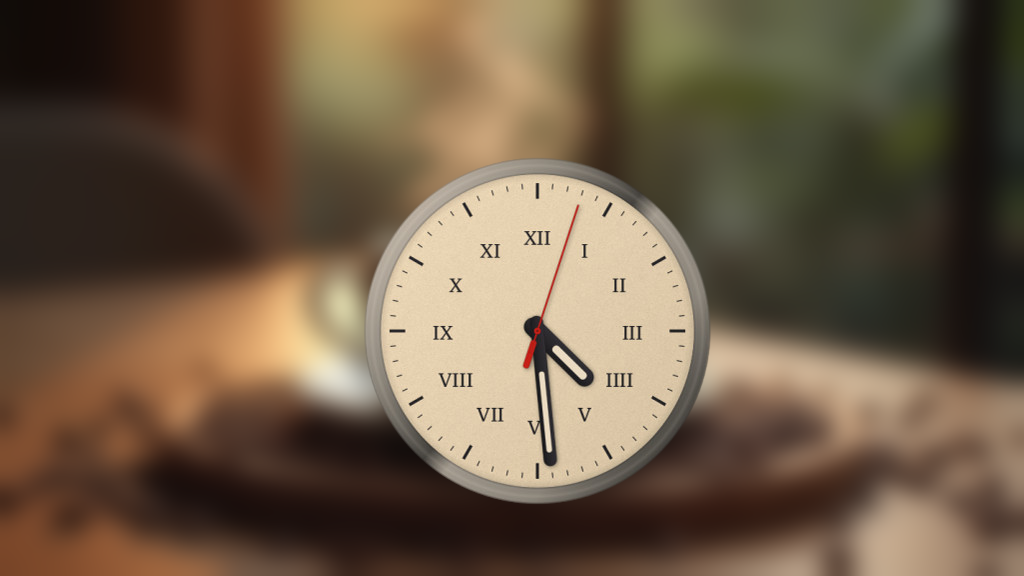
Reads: 4:29:03
